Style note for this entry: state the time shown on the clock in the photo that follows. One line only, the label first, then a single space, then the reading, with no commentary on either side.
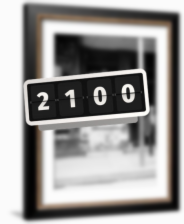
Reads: 21:00
